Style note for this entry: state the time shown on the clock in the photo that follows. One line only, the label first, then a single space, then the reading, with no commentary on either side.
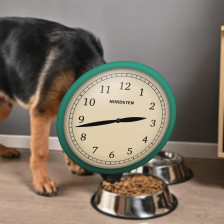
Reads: 2:43
